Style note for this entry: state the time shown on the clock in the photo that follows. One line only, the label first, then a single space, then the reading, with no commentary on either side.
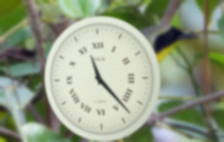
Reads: 11:23
